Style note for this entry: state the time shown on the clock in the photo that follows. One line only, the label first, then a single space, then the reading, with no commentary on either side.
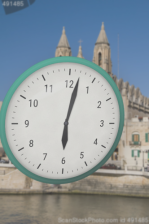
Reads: 6:02
